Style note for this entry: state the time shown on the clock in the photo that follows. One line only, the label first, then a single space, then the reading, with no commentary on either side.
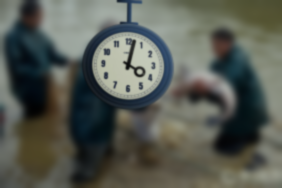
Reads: 4:02
